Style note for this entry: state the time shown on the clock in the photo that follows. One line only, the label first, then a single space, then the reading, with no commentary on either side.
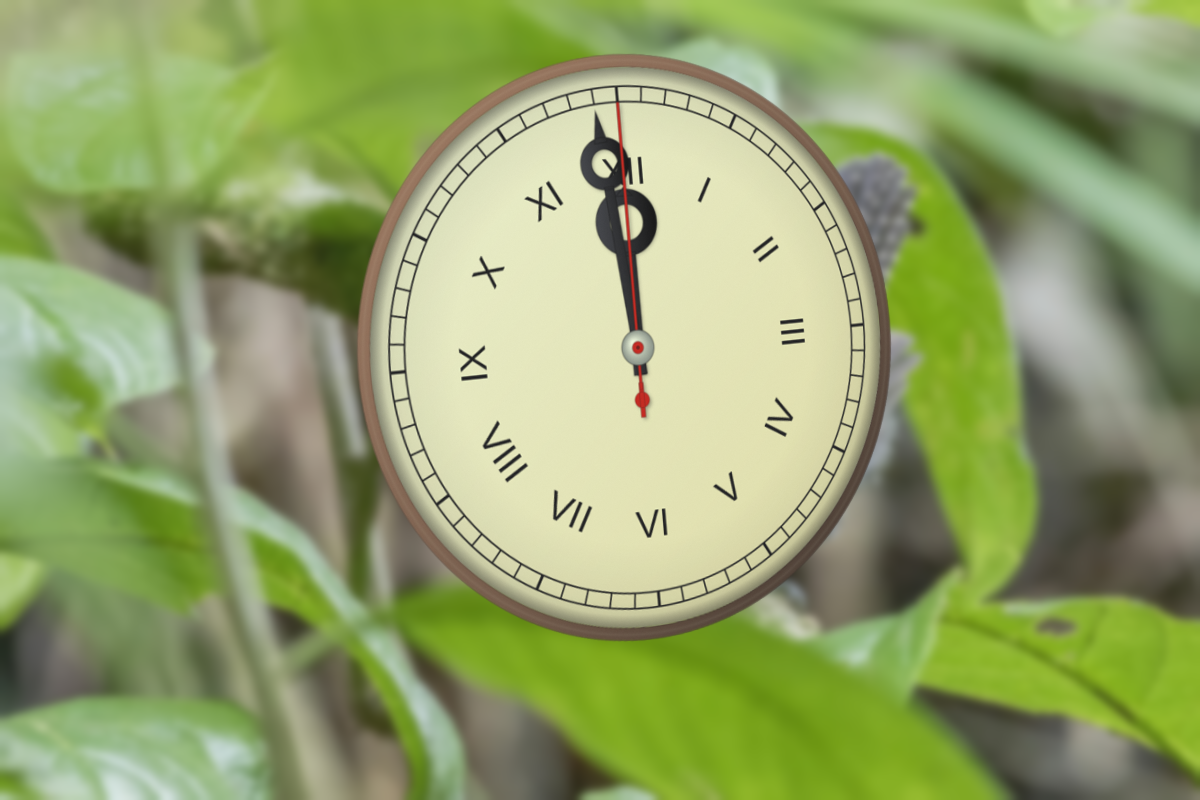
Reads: 11:59:00
